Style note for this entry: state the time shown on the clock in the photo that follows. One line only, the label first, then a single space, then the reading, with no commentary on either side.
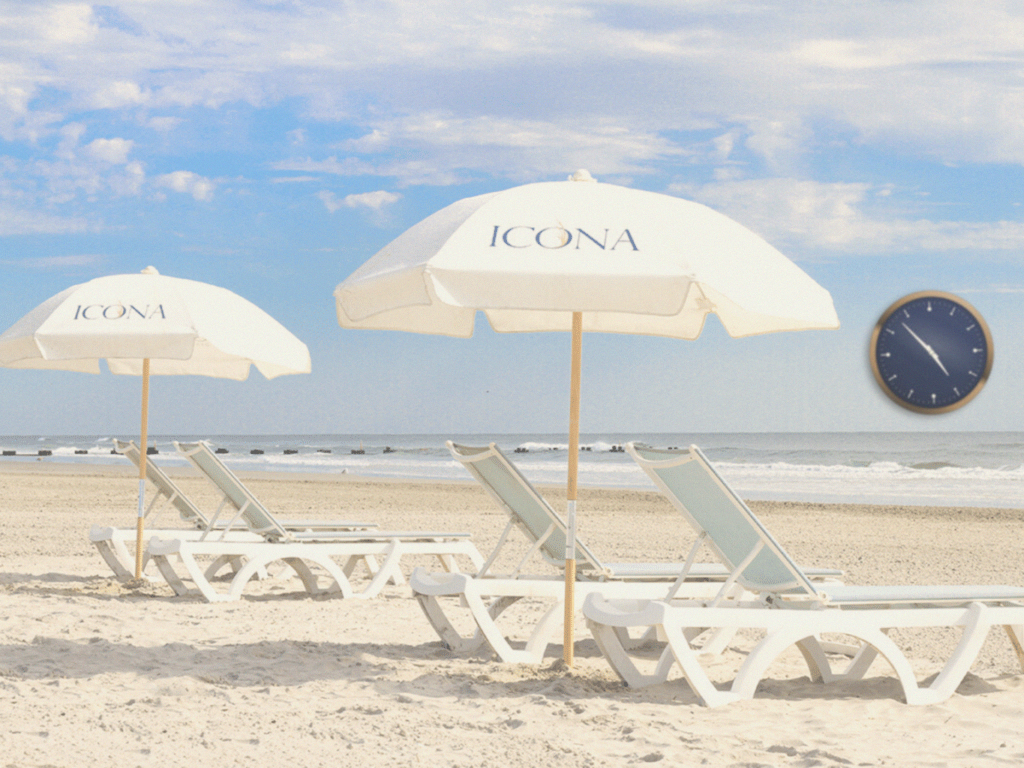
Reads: 4:53
